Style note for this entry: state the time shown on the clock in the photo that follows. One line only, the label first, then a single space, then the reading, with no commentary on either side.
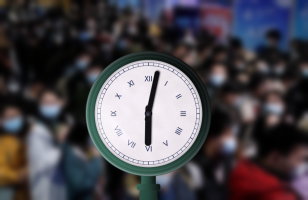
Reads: 6:02
